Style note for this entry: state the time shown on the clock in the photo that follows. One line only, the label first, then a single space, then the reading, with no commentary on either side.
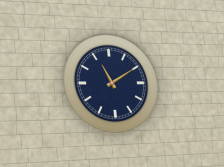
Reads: 11:10
